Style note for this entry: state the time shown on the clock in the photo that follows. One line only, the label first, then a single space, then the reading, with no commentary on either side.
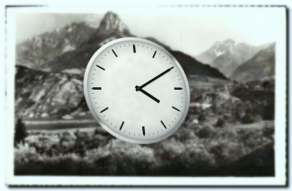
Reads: 4:10
